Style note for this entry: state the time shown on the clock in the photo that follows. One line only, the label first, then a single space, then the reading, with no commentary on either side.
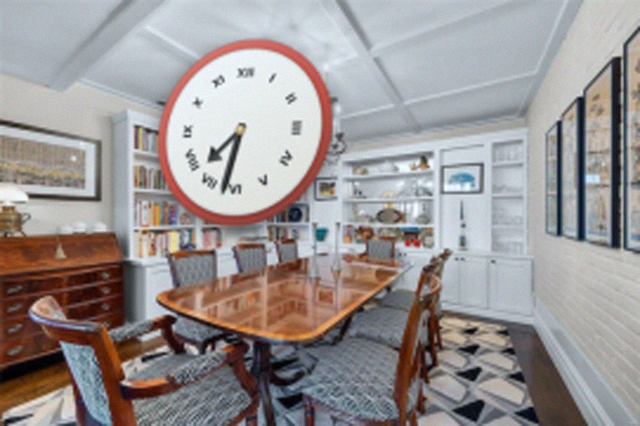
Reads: 7:32
